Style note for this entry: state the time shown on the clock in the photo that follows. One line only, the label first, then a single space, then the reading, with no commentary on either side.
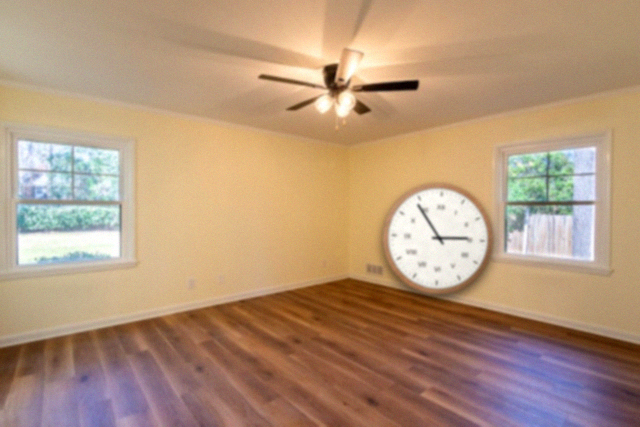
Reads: 2:54
